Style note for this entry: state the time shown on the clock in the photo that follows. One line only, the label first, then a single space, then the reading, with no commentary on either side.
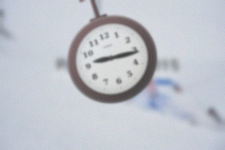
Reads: 9:16
